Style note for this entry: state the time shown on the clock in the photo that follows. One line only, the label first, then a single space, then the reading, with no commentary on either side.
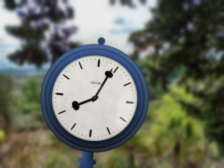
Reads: 8:04
